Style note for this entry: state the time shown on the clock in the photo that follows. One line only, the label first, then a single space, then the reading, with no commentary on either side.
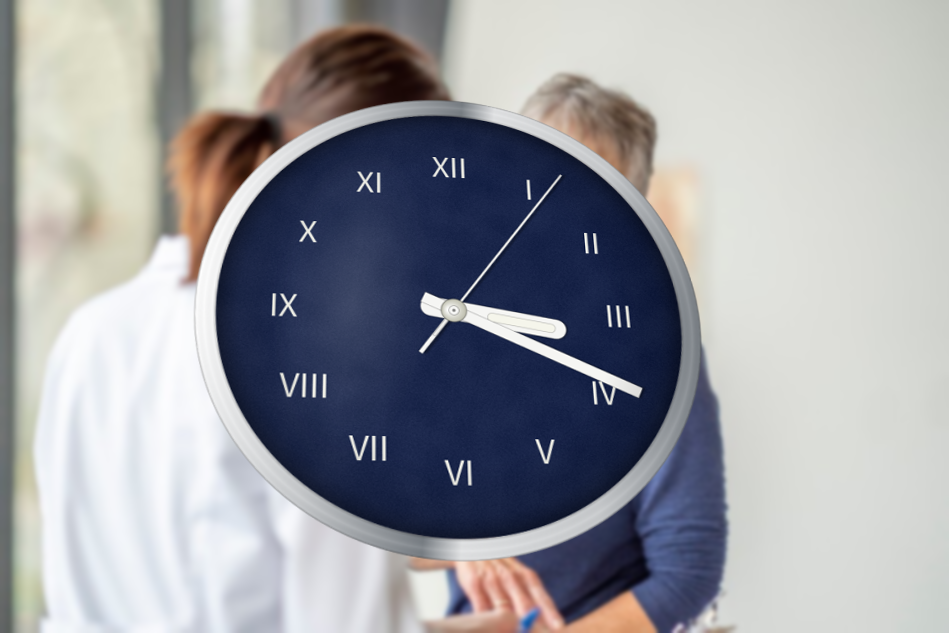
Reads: 3:19:06
